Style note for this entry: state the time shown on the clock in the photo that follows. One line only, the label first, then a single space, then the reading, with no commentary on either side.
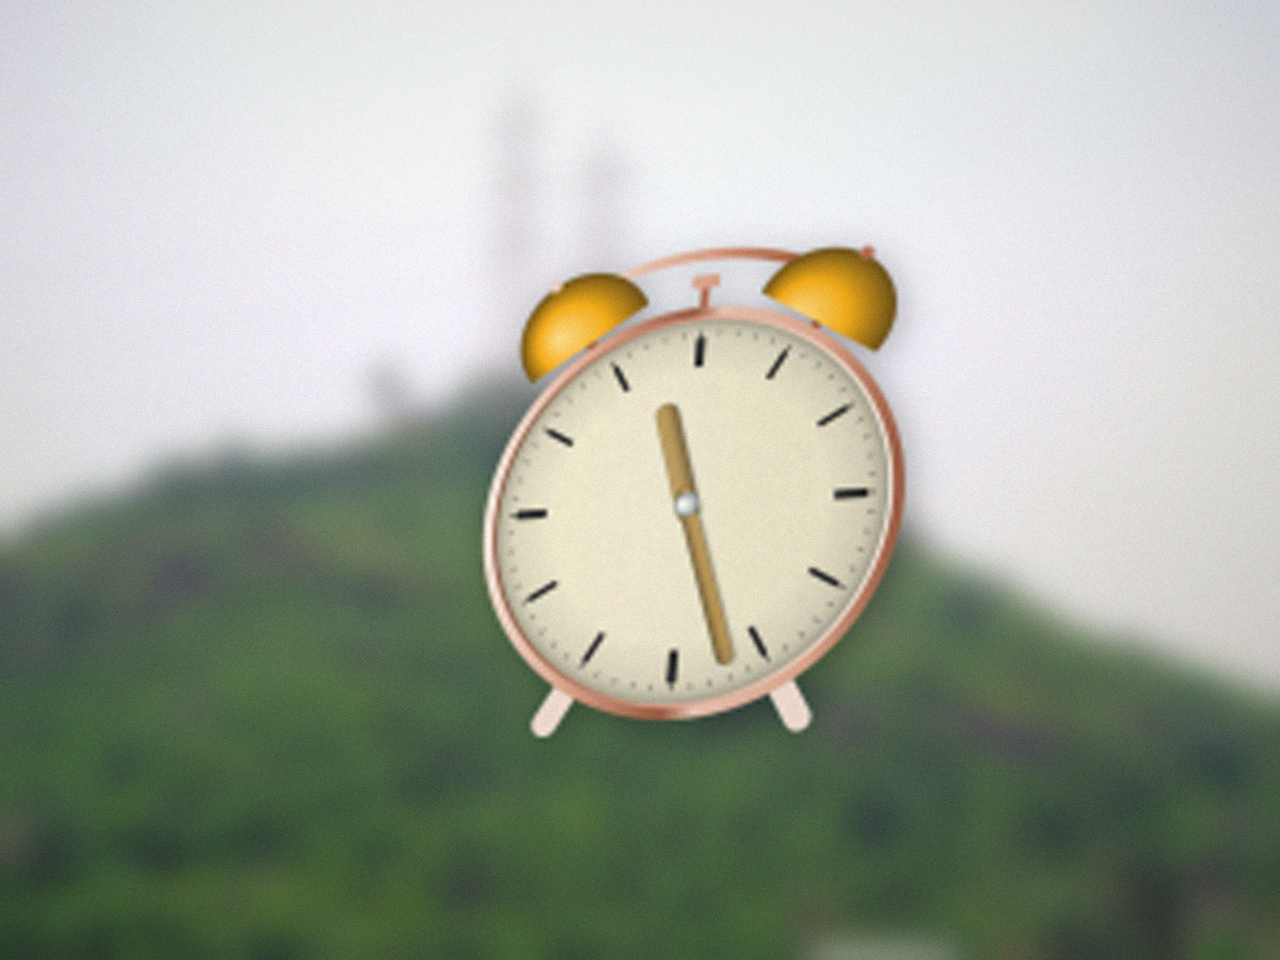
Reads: 11:27
